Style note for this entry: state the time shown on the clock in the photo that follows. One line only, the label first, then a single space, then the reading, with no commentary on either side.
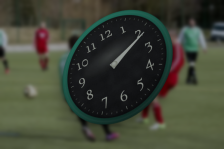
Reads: 2:11
